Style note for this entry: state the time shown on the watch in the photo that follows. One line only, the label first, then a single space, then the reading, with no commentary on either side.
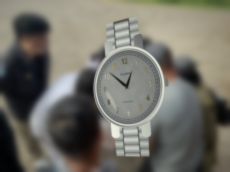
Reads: 12:52
